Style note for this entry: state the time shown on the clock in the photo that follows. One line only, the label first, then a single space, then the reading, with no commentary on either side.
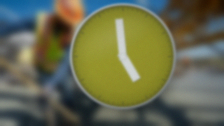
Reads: 4:59
